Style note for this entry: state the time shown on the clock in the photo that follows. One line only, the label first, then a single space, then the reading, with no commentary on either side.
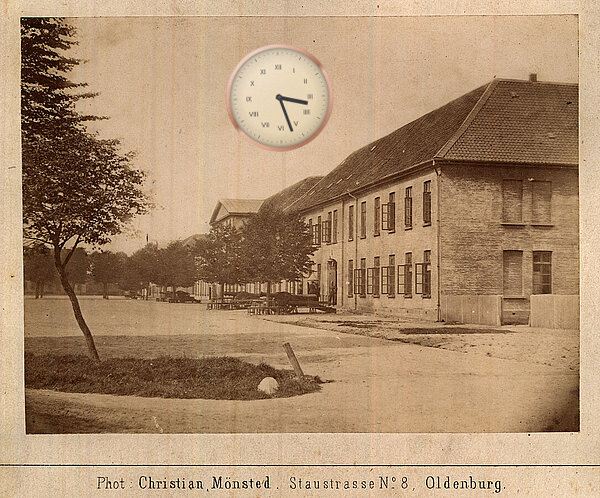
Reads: 3:27
